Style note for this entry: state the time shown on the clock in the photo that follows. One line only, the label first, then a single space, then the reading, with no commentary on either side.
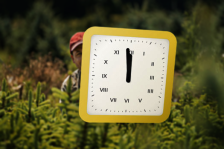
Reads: 11:59
